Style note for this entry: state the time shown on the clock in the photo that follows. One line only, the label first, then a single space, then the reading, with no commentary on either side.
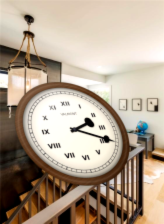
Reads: 2:19
